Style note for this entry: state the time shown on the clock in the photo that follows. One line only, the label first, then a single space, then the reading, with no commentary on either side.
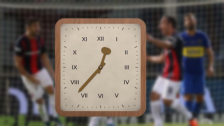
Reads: 12:37
